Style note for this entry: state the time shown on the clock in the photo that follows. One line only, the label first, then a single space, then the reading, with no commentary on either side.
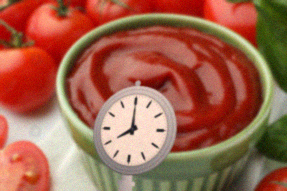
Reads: 8:00
